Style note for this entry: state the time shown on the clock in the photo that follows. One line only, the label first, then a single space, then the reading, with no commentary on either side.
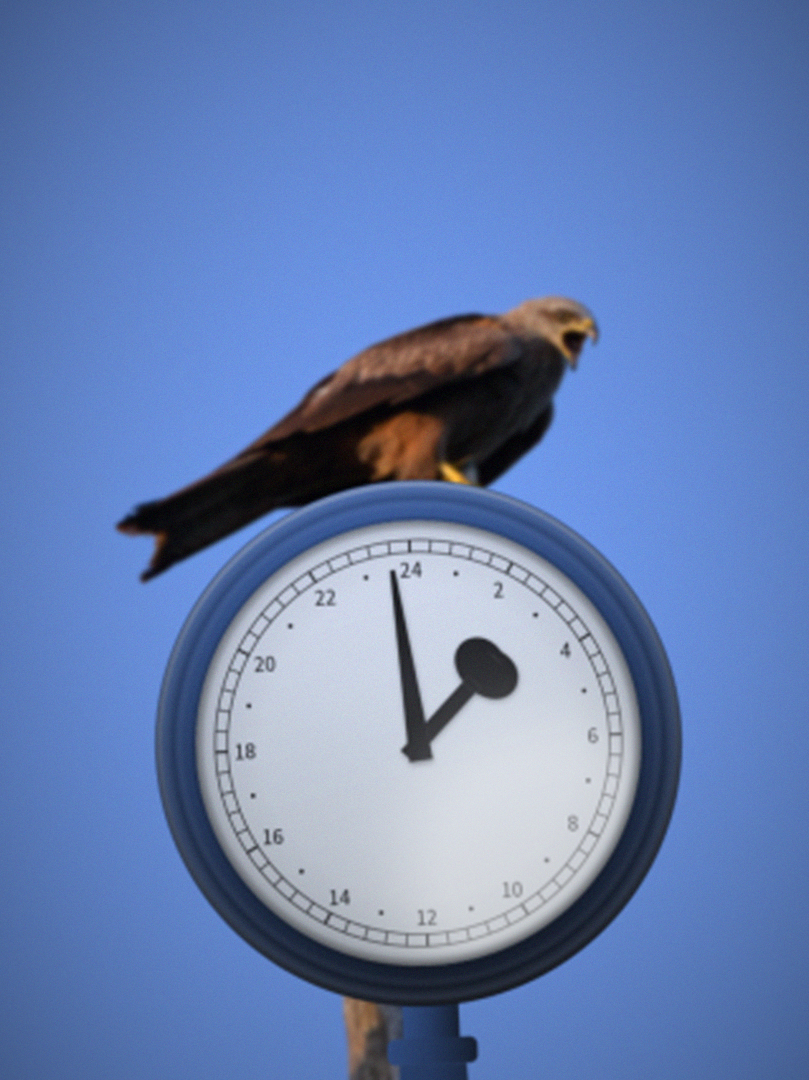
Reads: 2:59
